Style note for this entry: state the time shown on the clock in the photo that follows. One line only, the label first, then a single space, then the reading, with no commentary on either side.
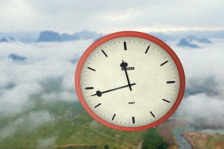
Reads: 11:43
